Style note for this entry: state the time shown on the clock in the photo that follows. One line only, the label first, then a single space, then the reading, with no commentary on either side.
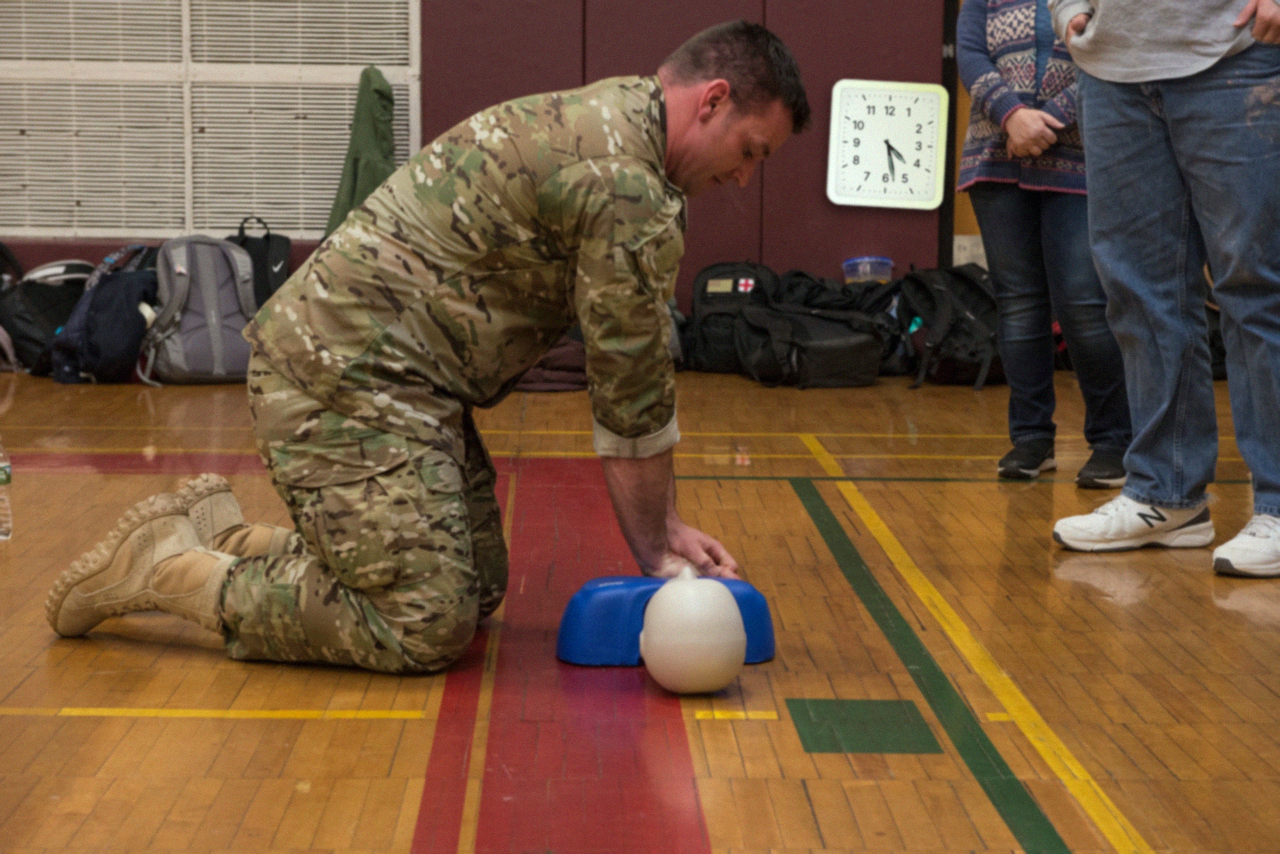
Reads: 4:28
